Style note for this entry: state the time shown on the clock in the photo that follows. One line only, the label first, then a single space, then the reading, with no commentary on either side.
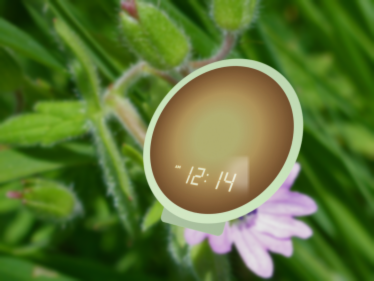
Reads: 12:14
